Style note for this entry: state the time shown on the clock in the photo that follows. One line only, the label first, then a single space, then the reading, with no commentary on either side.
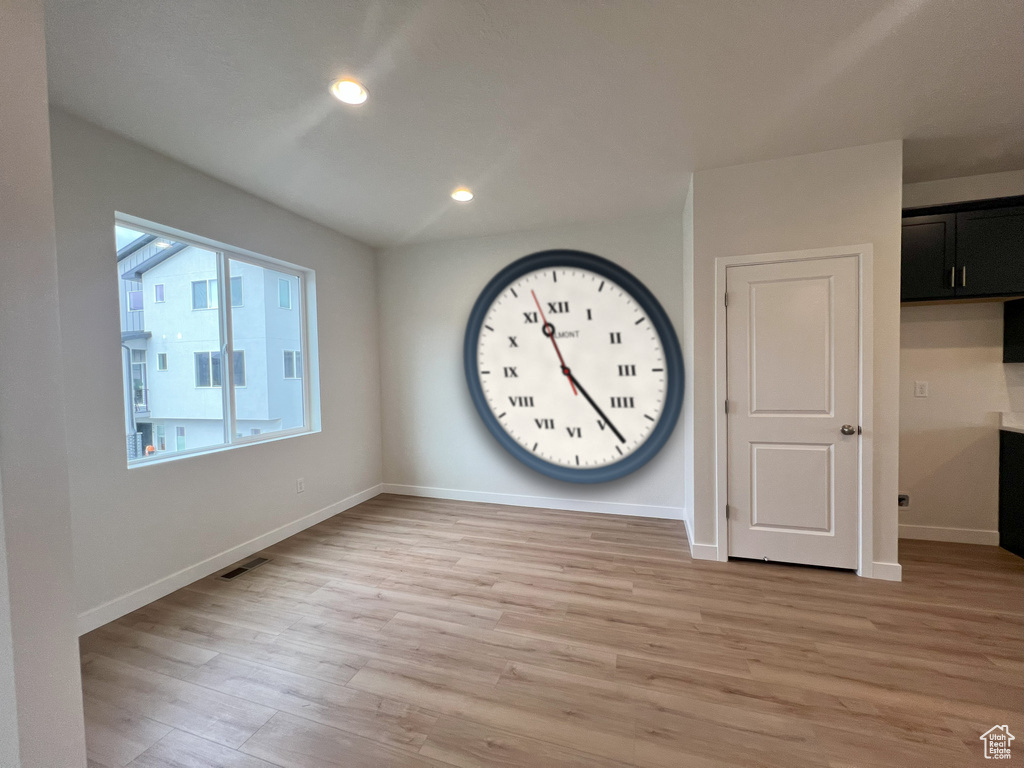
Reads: 11:23:57
